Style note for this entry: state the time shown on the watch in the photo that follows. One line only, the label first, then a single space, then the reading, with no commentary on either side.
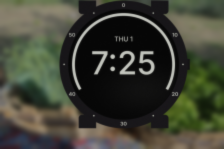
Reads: 7:25
